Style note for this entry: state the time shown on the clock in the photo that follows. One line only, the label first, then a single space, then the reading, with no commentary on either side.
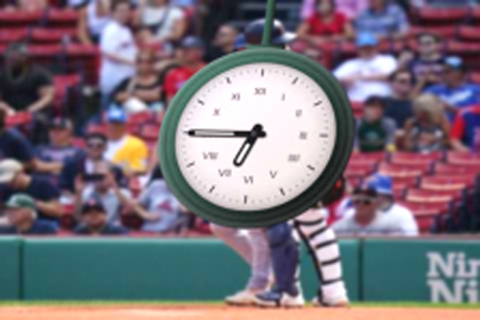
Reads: 6:45
